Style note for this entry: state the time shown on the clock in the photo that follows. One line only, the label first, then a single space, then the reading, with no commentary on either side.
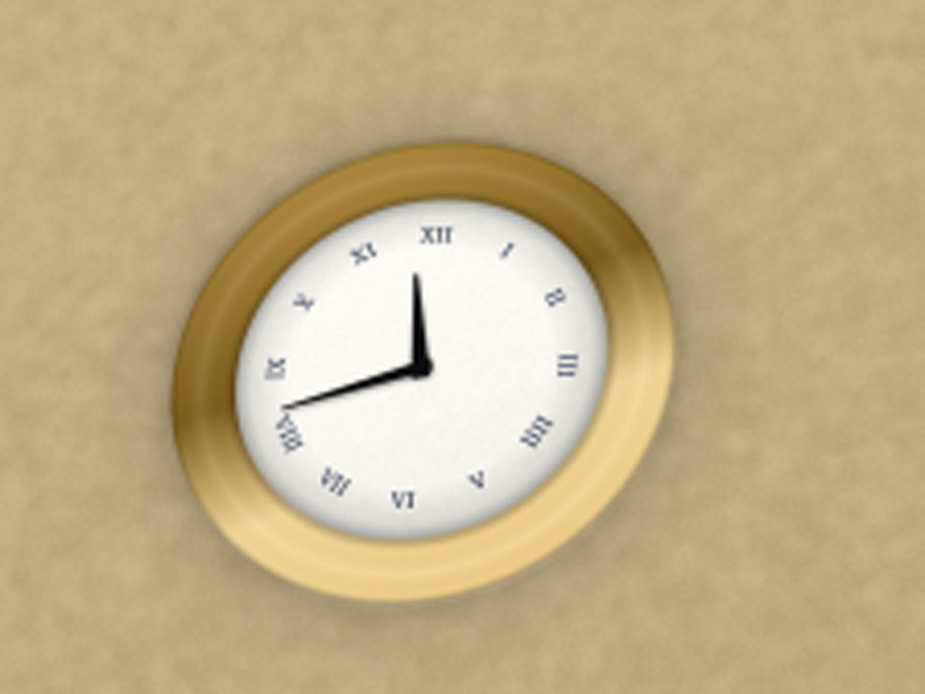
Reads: 11:42
